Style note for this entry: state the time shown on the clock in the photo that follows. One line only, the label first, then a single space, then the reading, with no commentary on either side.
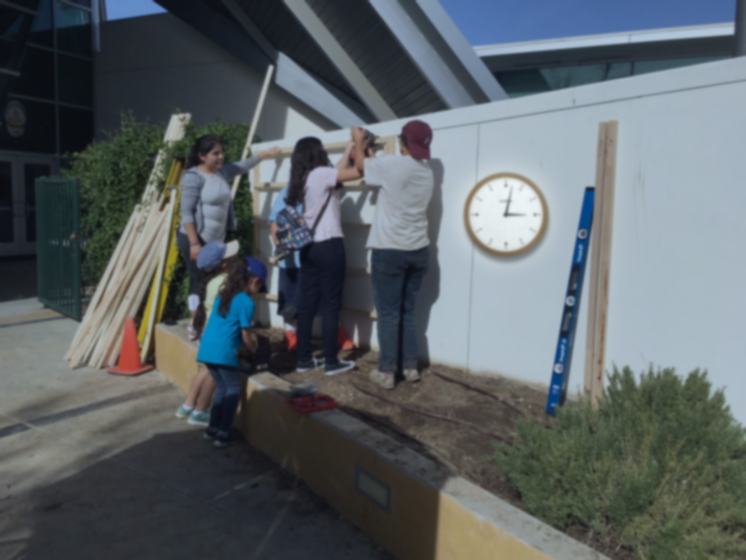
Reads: 3:02
